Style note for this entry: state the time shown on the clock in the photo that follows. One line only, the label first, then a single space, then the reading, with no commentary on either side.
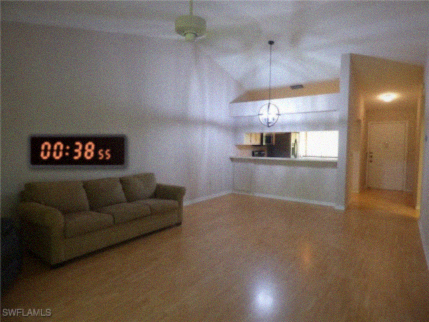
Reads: 0:38
